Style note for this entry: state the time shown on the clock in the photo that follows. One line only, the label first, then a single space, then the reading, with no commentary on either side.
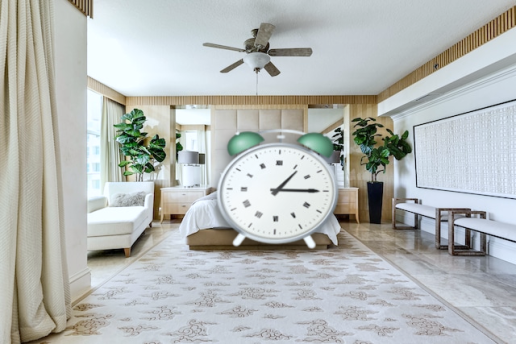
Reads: 1:15
